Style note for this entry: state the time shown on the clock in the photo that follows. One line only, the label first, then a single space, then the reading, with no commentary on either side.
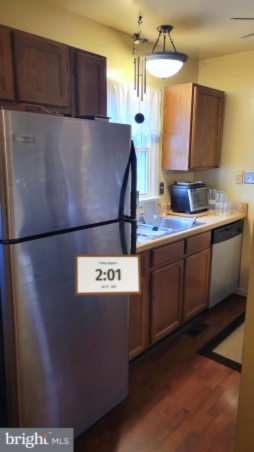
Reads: 2:01
